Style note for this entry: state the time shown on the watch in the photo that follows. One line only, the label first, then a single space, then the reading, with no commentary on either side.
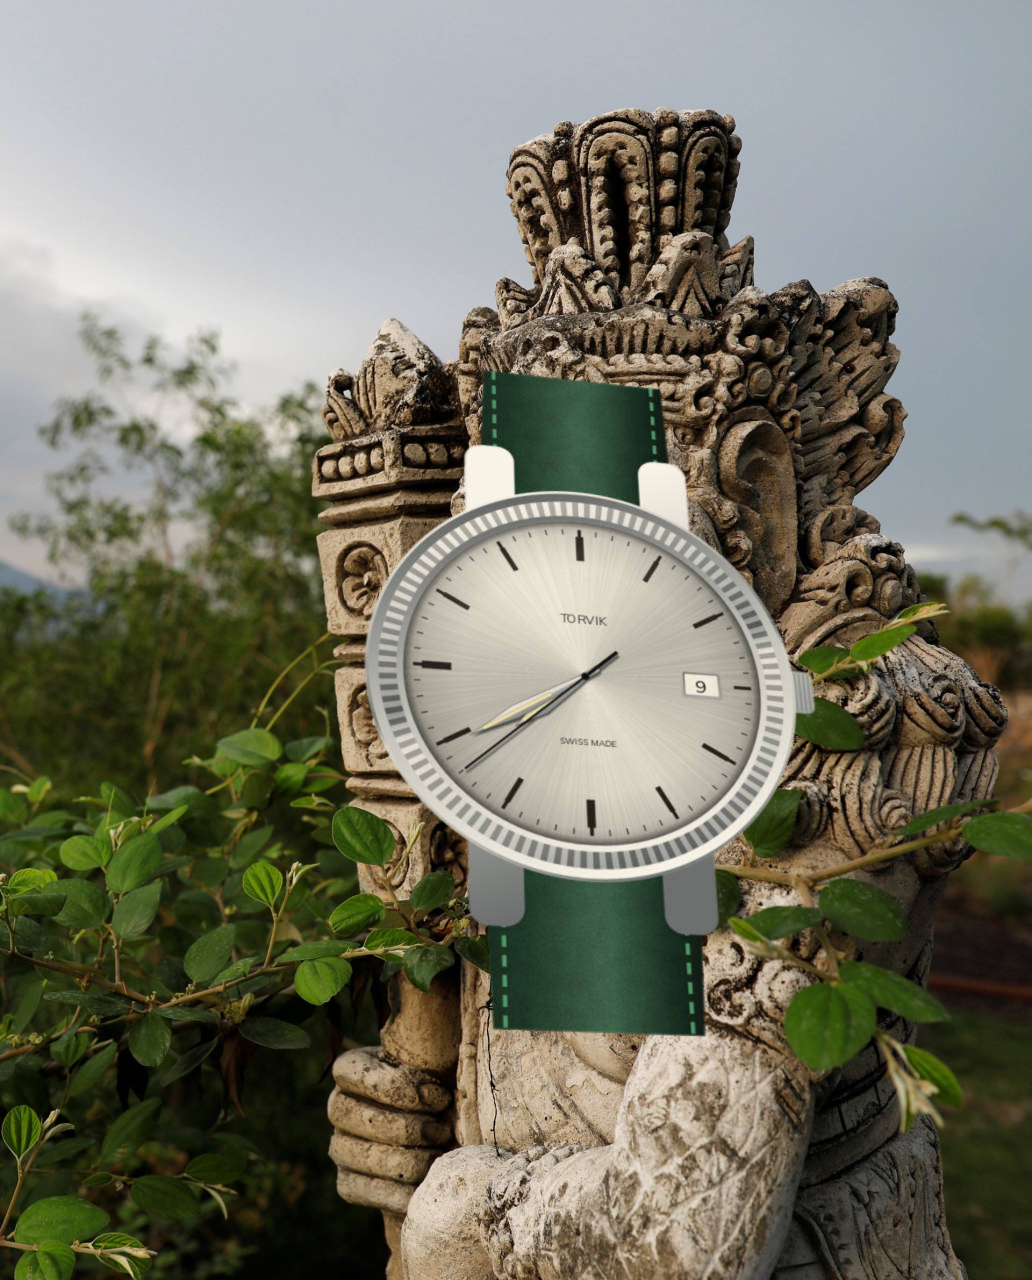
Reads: 7:39:38
